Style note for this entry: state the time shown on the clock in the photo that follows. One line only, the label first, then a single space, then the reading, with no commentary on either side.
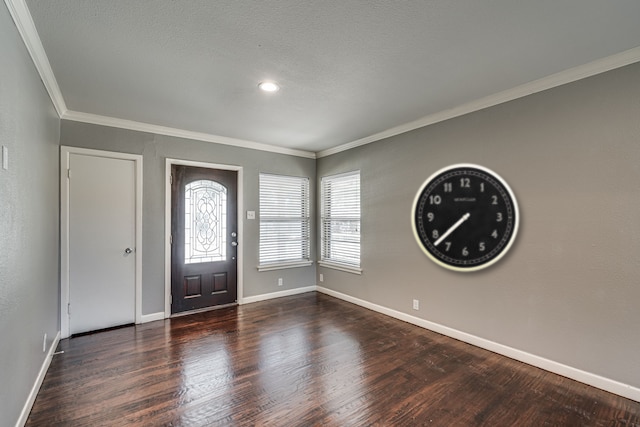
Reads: 7:38
